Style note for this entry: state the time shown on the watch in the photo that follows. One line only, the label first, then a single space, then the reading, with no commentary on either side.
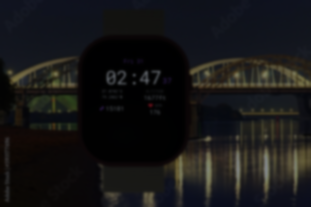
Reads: 2:47
